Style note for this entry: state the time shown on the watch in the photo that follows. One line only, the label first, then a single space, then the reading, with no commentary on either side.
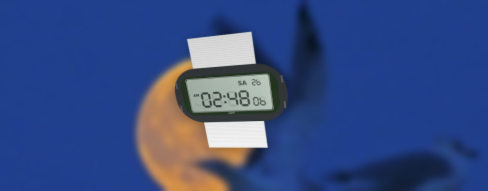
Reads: 2:48:06
